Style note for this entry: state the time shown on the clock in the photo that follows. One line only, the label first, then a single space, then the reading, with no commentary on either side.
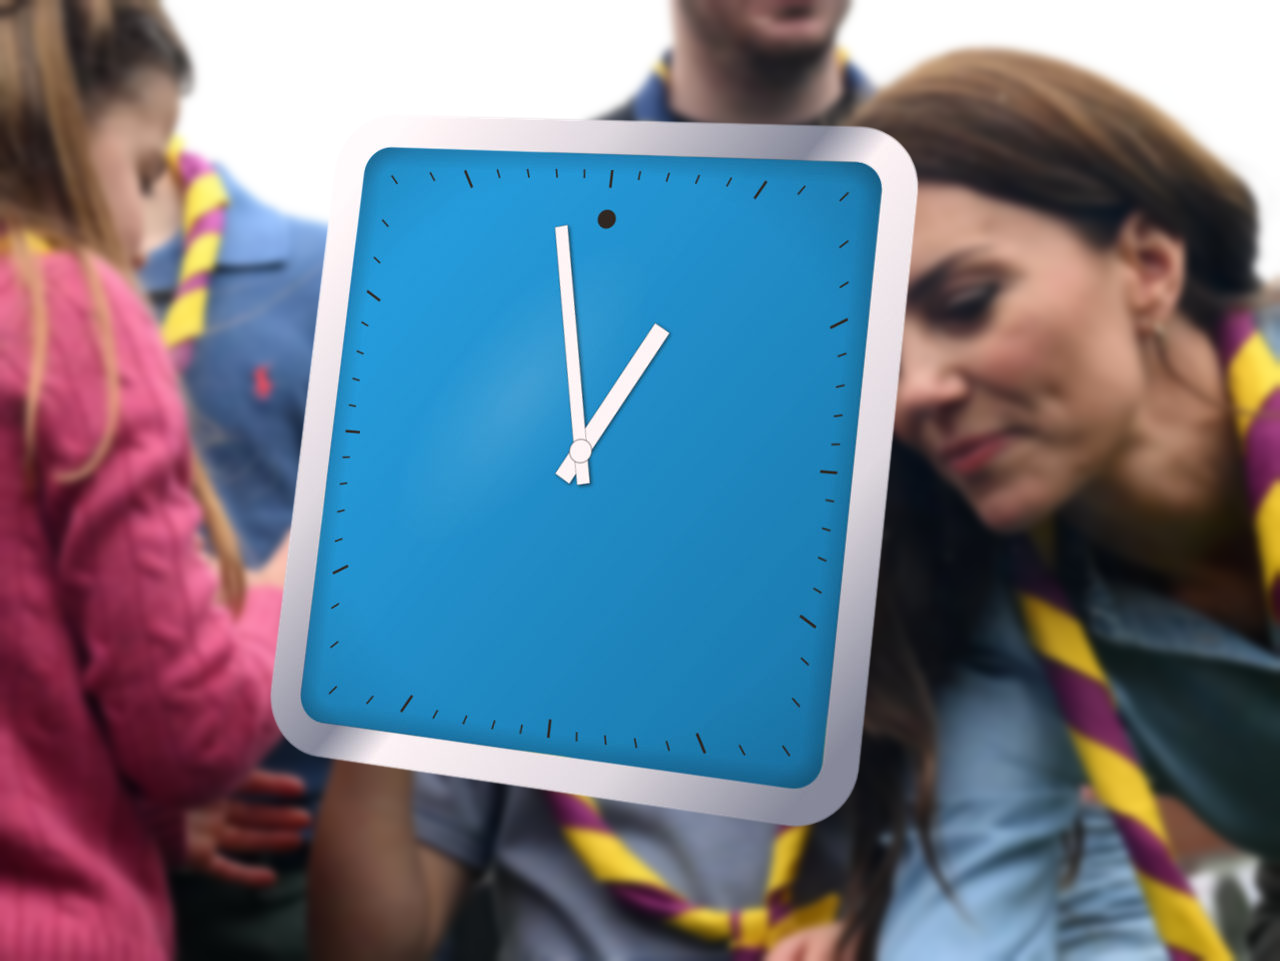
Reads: 12:58
